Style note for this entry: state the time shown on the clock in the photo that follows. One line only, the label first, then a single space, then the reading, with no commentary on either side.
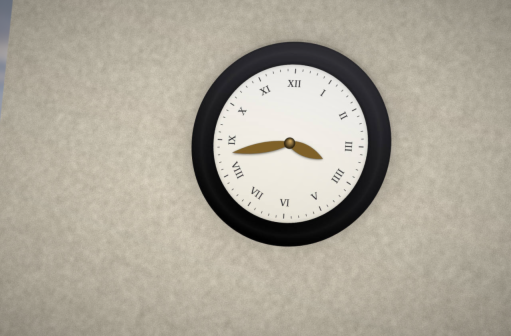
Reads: 3:43
